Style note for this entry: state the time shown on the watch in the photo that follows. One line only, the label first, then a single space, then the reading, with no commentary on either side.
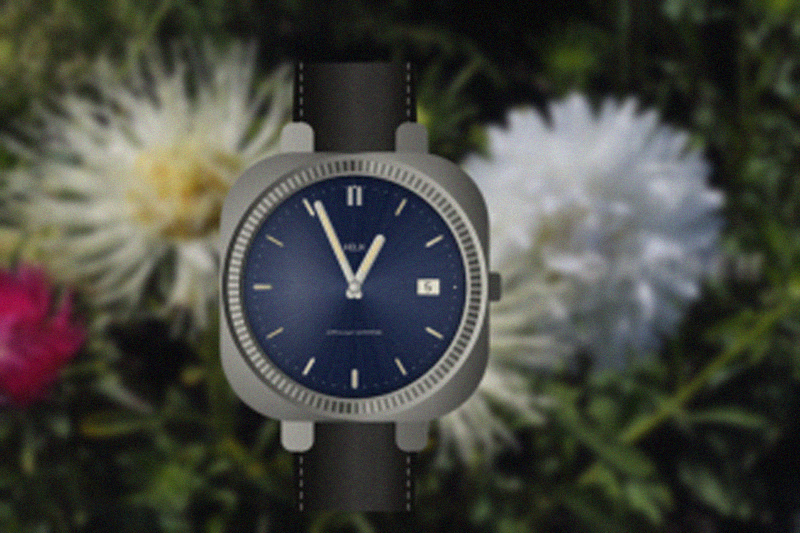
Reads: 12:56
